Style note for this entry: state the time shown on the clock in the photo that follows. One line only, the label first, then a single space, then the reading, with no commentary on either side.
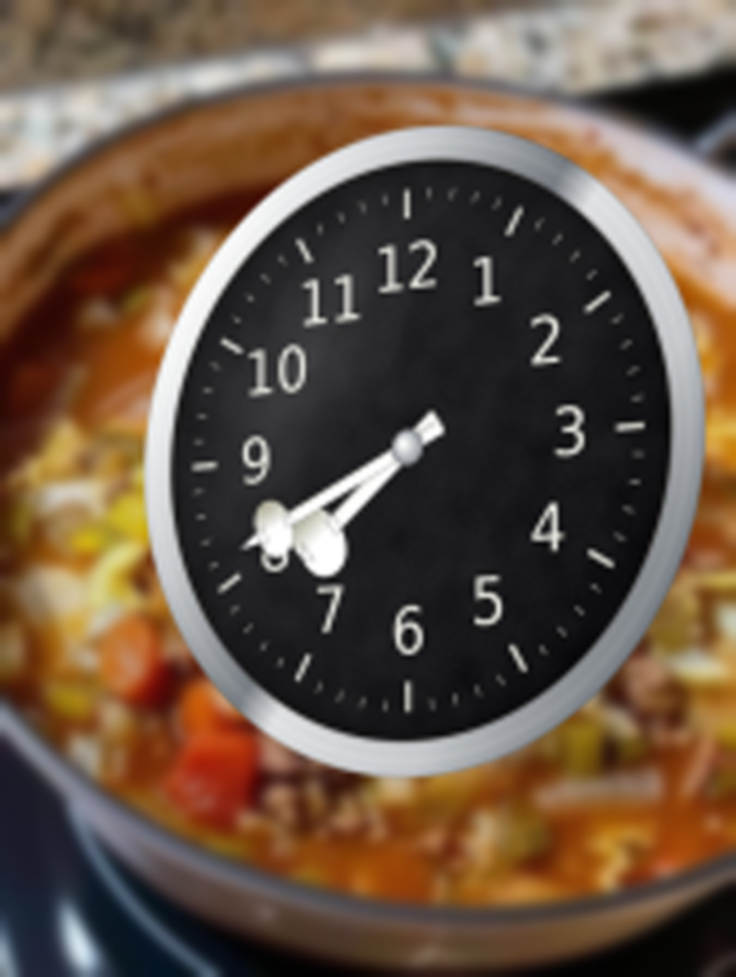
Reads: 7:41
